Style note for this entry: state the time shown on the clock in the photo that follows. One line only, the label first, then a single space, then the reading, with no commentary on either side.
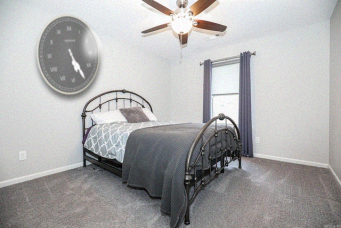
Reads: 5:25
